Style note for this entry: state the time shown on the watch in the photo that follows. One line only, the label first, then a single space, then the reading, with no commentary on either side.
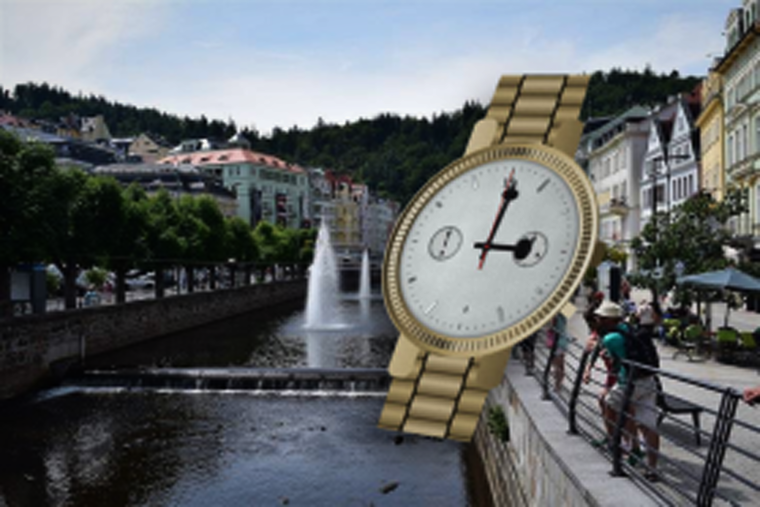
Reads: 3:01
